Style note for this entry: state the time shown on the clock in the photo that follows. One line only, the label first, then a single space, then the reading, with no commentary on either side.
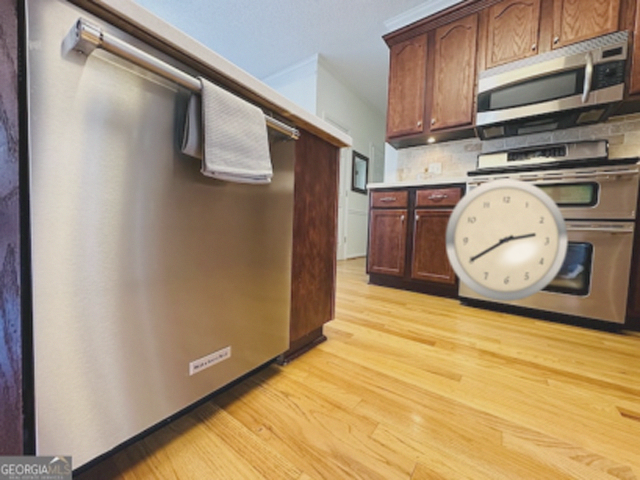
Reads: 2:40
